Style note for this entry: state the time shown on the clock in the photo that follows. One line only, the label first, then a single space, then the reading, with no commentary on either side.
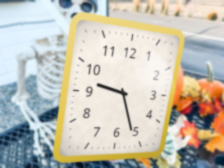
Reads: 9:26
